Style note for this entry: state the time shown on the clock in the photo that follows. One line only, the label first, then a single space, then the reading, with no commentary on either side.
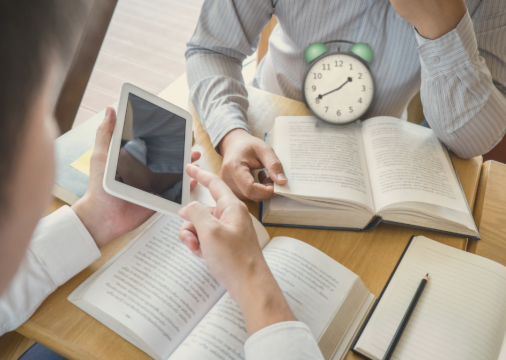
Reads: 1:41
